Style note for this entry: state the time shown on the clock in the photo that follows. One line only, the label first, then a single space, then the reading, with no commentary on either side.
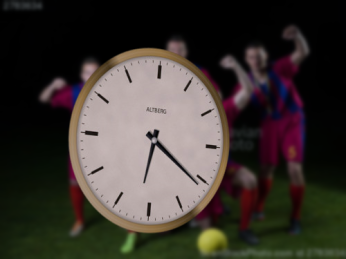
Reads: 6:21
